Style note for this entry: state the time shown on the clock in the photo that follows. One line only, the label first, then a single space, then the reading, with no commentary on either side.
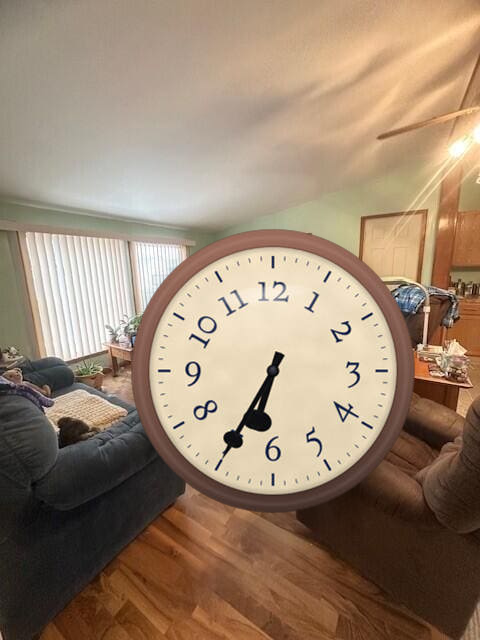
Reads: 6:35
